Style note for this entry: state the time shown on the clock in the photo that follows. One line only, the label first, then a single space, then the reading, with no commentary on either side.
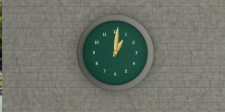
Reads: 1:01
